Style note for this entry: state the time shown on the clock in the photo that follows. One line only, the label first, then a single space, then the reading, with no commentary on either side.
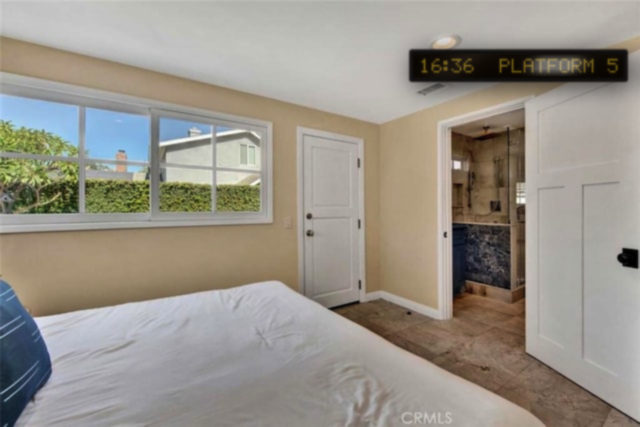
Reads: 16:36
